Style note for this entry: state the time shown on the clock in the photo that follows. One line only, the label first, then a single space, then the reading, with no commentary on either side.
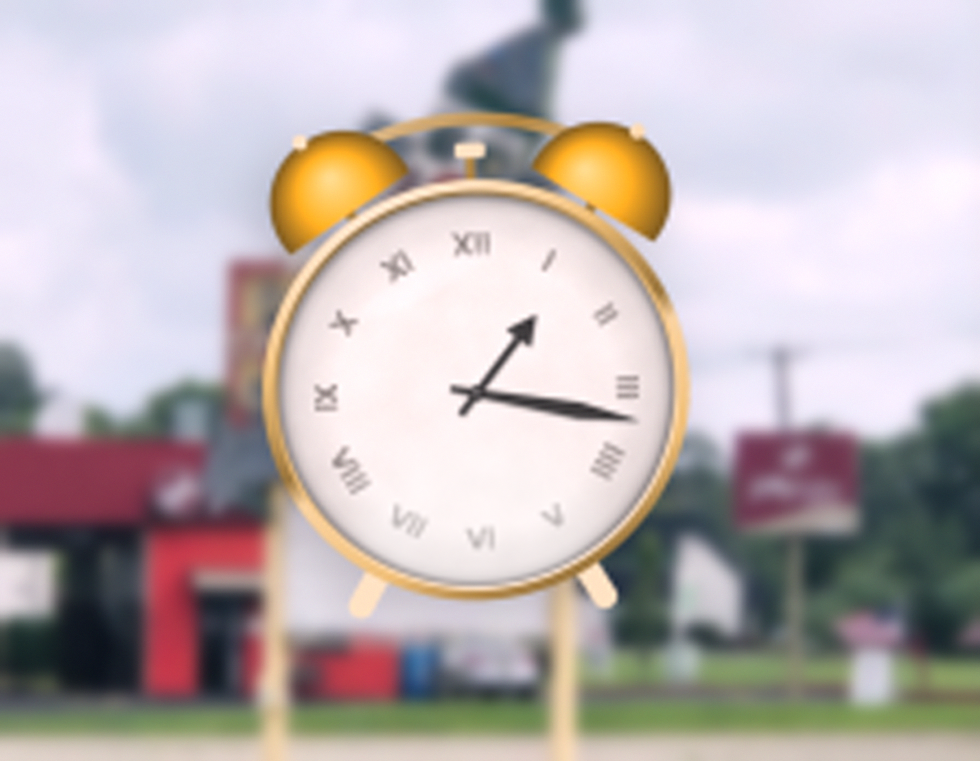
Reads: 1:17
